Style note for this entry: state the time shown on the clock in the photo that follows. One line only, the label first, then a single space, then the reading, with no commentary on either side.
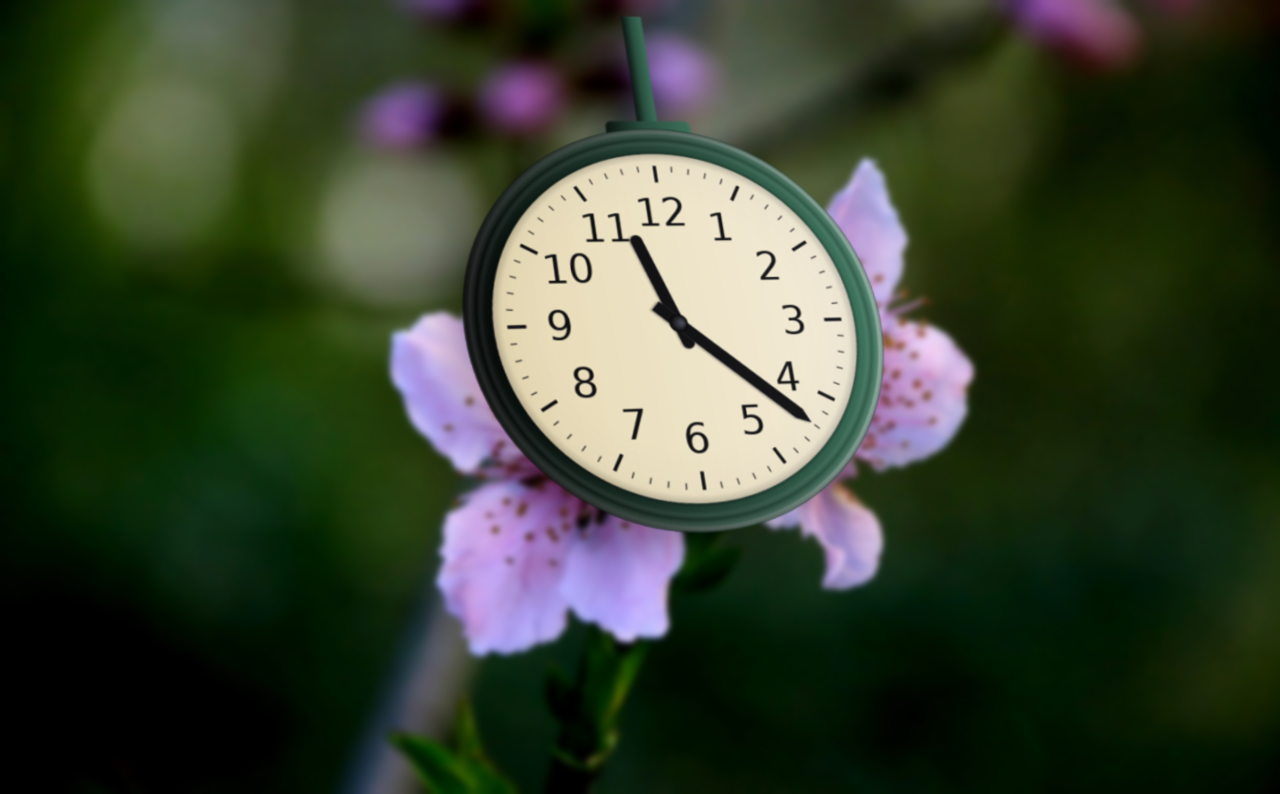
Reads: 11:22
